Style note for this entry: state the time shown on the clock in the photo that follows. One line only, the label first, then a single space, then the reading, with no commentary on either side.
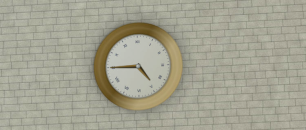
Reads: 4:45
